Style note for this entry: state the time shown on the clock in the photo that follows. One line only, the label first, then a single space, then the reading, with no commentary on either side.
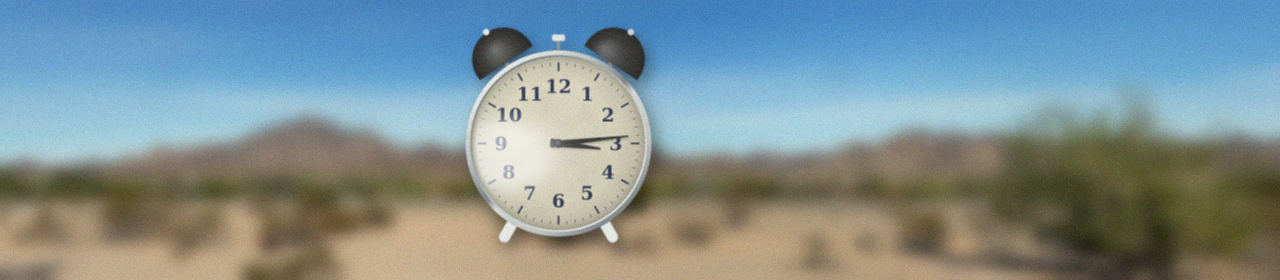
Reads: 3:14
